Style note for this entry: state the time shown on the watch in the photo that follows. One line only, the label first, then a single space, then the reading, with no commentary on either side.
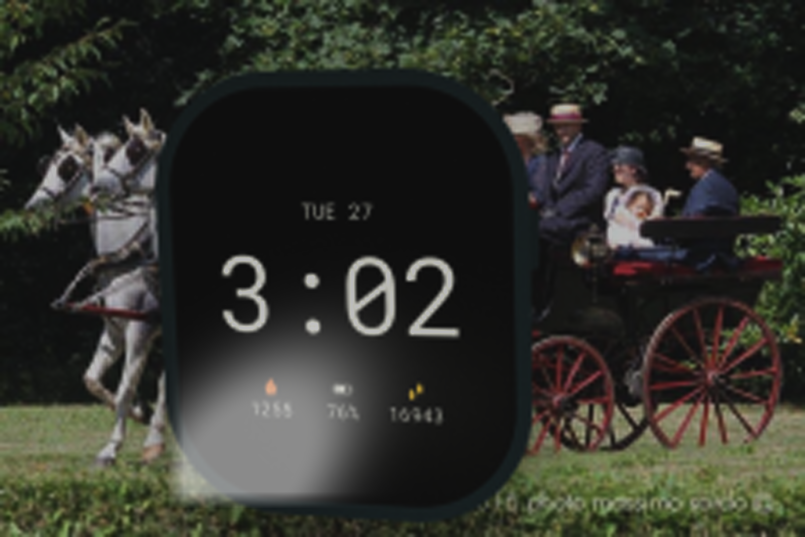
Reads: 3:02
